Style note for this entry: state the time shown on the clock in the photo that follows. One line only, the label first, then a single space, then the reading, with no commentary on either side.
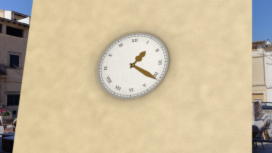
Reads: 1:21
